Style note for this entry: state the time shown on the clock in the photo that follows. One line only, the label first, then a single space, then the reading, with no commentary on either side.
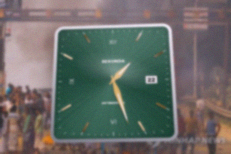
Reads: 1:27
